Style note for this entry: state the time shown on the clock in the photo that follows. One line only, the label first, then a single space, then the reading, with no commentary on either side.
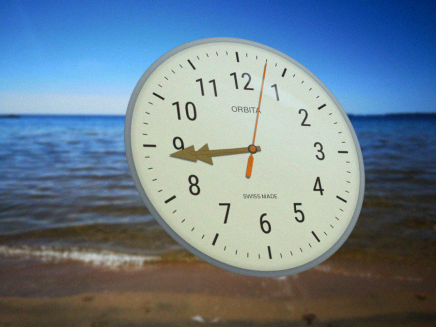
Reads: 8:44:03
